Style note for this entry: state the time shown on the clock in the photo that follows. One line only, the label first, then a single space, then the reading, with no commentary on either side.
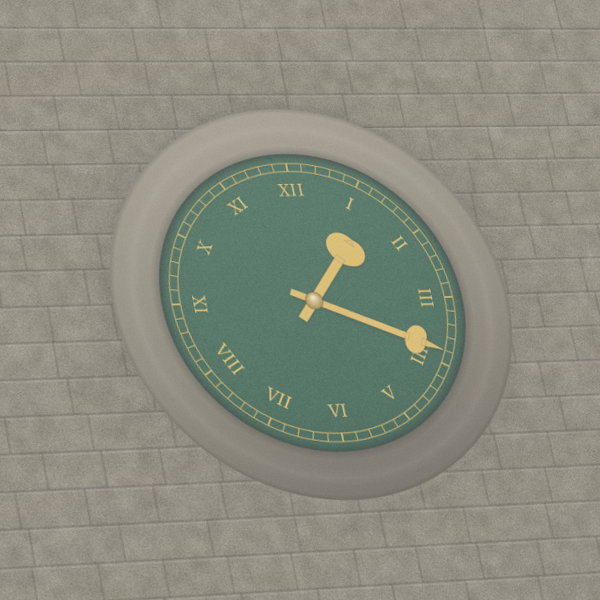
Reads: 1:19
